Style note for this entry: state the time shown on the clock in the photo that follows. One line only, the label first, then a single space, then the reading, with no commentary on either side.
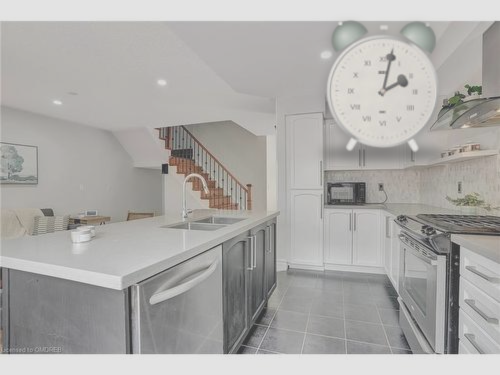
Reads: 2:02
